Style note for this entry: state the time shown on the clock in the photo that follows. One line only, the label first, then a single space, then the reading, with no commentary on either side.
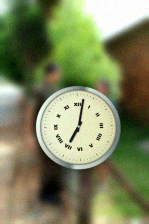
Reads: 7:02
